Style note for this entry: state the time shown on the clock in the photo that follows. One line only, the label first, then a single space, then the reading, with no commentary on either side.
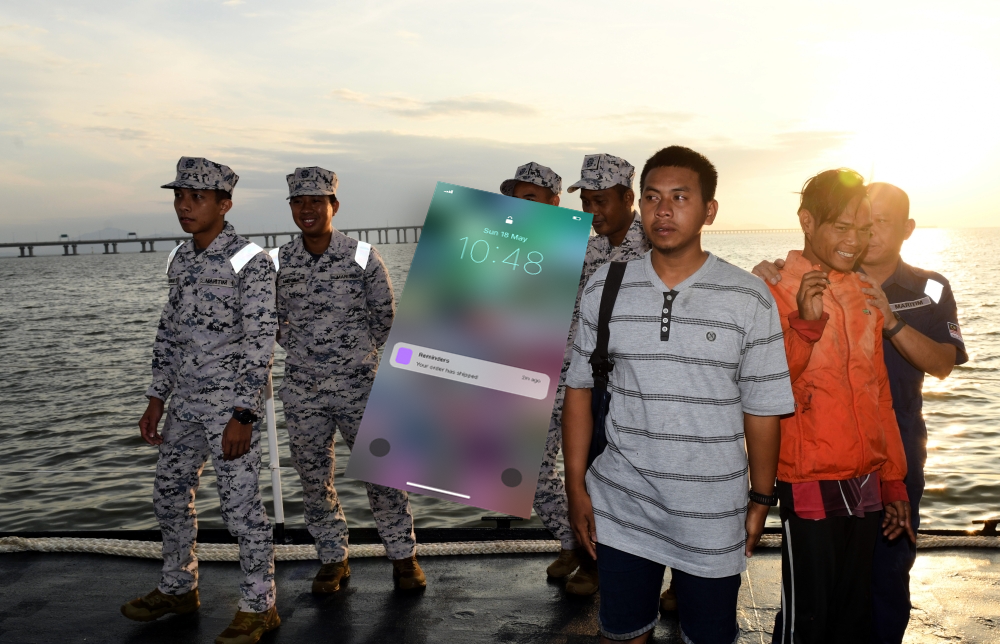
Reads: 10:48
